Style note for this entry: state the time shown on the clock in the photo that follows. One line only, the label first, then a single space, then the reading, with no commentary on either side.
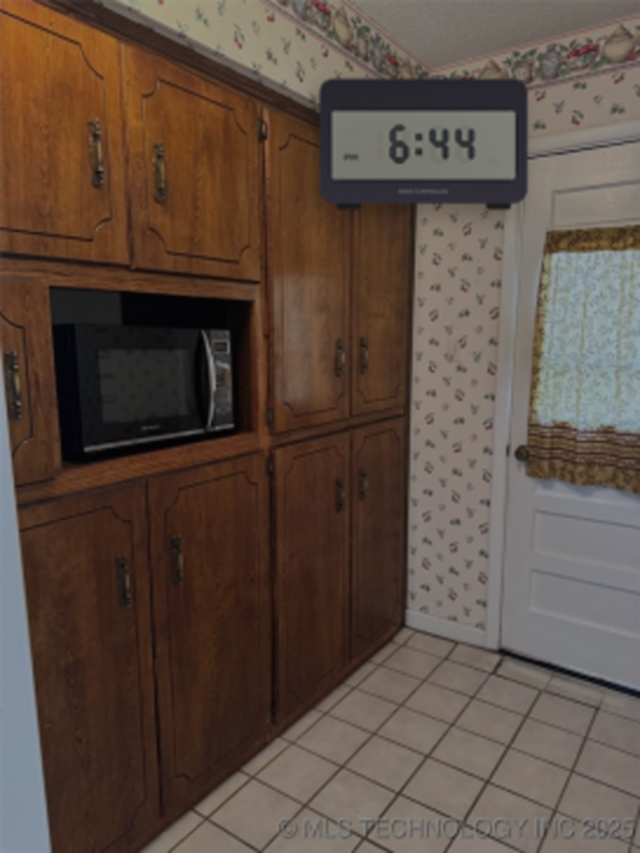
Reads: 6:44
